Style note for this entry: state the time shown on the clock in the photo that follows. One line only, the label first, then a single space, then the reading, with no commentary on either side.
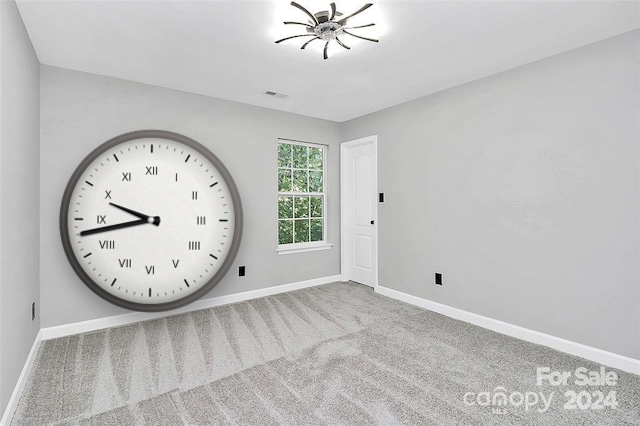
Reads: 9:43
